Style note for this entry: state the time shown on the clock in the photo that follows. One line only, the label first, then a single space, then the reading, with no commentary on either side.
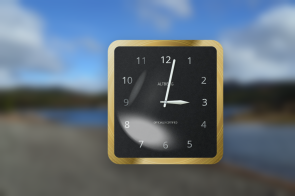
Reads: 3:02
